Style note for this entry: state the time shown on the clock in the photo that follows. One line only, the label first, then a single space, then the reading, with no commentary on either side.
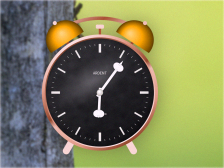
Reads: 6:06
